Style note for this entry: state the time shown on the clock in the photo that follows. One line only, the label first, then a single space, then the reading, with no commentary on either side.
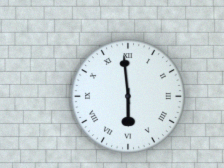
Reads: 5:59
